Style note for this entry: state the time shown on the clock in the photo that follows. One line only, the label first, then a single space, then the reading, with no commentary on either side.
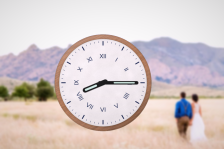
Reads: 8:15
